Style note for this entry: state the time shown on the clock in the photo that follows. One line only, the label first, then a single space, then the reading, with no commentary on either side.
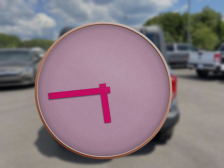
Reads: 5:44
